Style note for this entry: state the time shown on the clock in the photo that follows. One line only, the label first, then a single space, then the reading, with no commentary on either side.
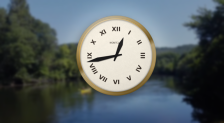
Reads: 12:43
